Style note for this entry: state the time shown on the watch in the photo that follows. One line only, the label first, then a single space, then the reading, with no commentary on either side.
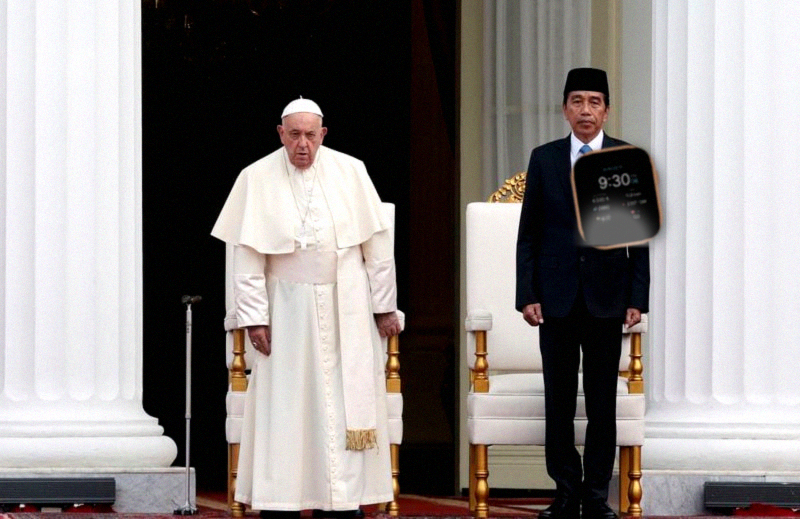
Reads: 9:30
